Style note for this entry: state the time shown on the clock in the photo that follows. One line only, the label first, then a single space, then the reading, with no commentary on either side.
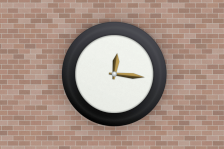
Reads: 12:16
